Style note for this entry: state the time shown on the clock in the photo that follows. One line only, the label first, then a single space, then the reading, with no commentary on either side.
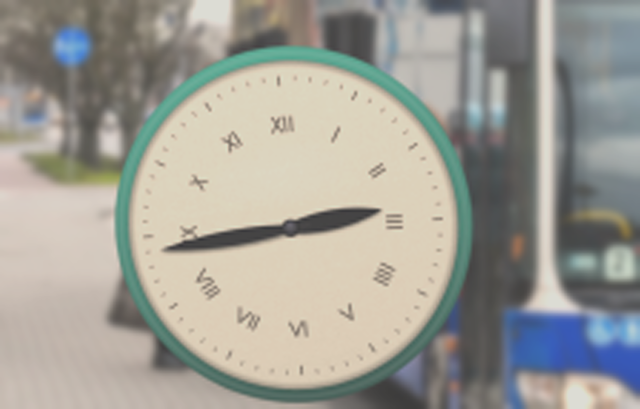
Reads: 2:44
